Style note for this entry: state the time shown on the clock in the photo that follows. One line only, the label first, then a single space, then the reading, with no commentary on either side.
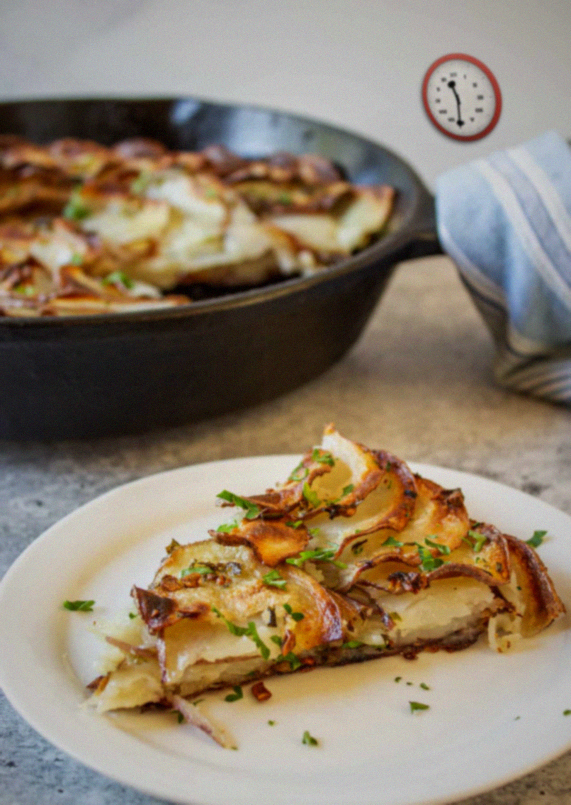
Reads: 11:31
